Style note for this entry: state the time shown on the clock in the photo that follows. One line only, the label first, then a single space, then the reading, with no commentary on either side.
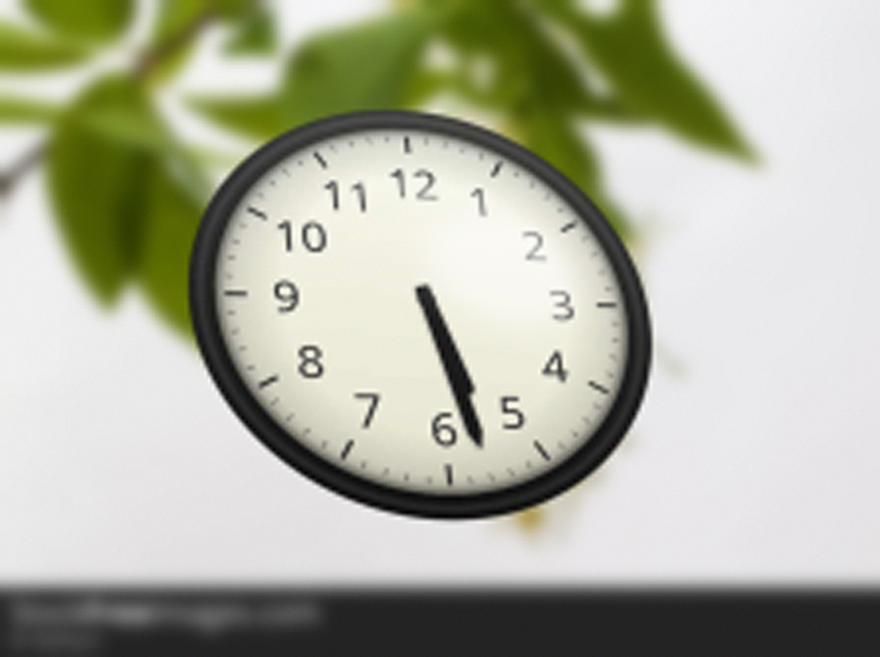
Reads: 5:28
